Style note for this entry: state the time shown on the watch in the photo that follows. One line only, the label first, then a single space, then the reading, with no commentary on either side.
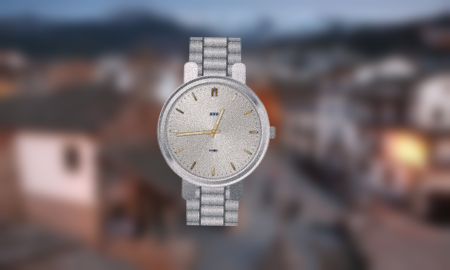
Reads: 12:44
